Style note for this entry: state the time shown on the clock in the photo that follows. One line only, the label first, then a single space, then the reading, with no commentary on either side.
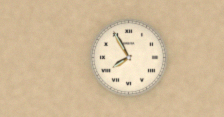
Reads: 7:55
